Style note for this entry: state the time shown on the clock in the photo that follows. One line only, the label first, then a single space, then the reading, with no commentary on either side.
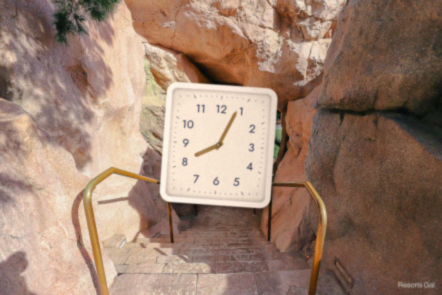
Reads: 8:04
